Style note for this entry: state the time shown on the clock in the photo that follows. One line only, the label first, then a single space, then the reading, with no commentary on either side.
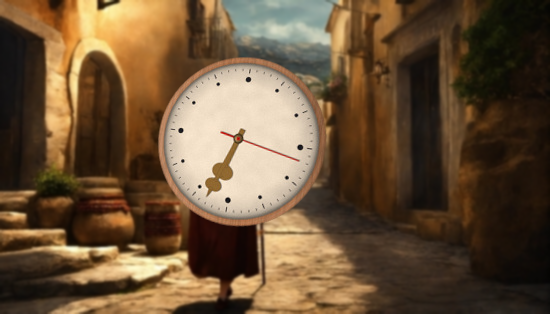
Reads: 6:33:17
